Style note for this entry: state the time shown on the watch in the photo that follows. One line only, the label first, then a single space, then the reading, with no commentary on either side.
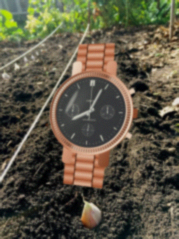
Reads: 8:04
